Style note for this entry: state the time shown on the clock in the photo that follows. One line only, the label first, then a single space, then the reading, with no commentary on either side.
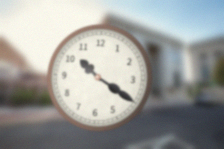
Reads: 10:20
